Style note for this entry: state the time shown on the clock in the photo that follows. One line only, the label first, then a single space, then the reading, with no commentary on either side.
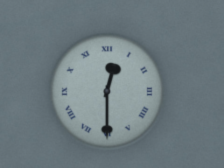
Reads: 12:30
